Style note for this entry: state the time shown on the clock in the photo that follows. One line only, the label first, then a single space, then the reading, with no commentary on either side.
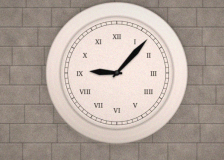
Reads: 9:07
